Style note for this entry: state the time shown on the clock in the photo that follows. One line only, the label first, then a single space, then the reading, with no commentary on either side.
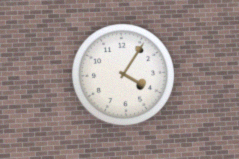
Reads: 4:06
